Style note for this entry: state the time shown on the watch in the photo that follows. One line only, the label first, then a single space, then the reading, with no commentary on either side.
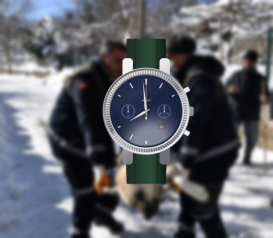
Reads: 7:59
